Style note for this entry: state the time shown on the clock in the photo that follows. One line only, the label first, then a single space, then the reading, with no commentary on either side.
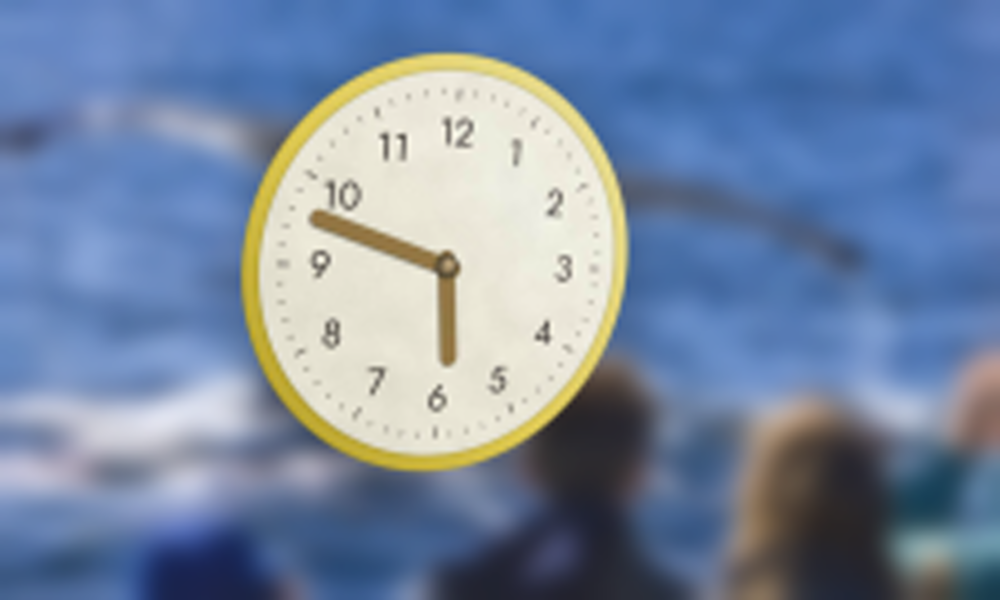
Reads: 5:48
